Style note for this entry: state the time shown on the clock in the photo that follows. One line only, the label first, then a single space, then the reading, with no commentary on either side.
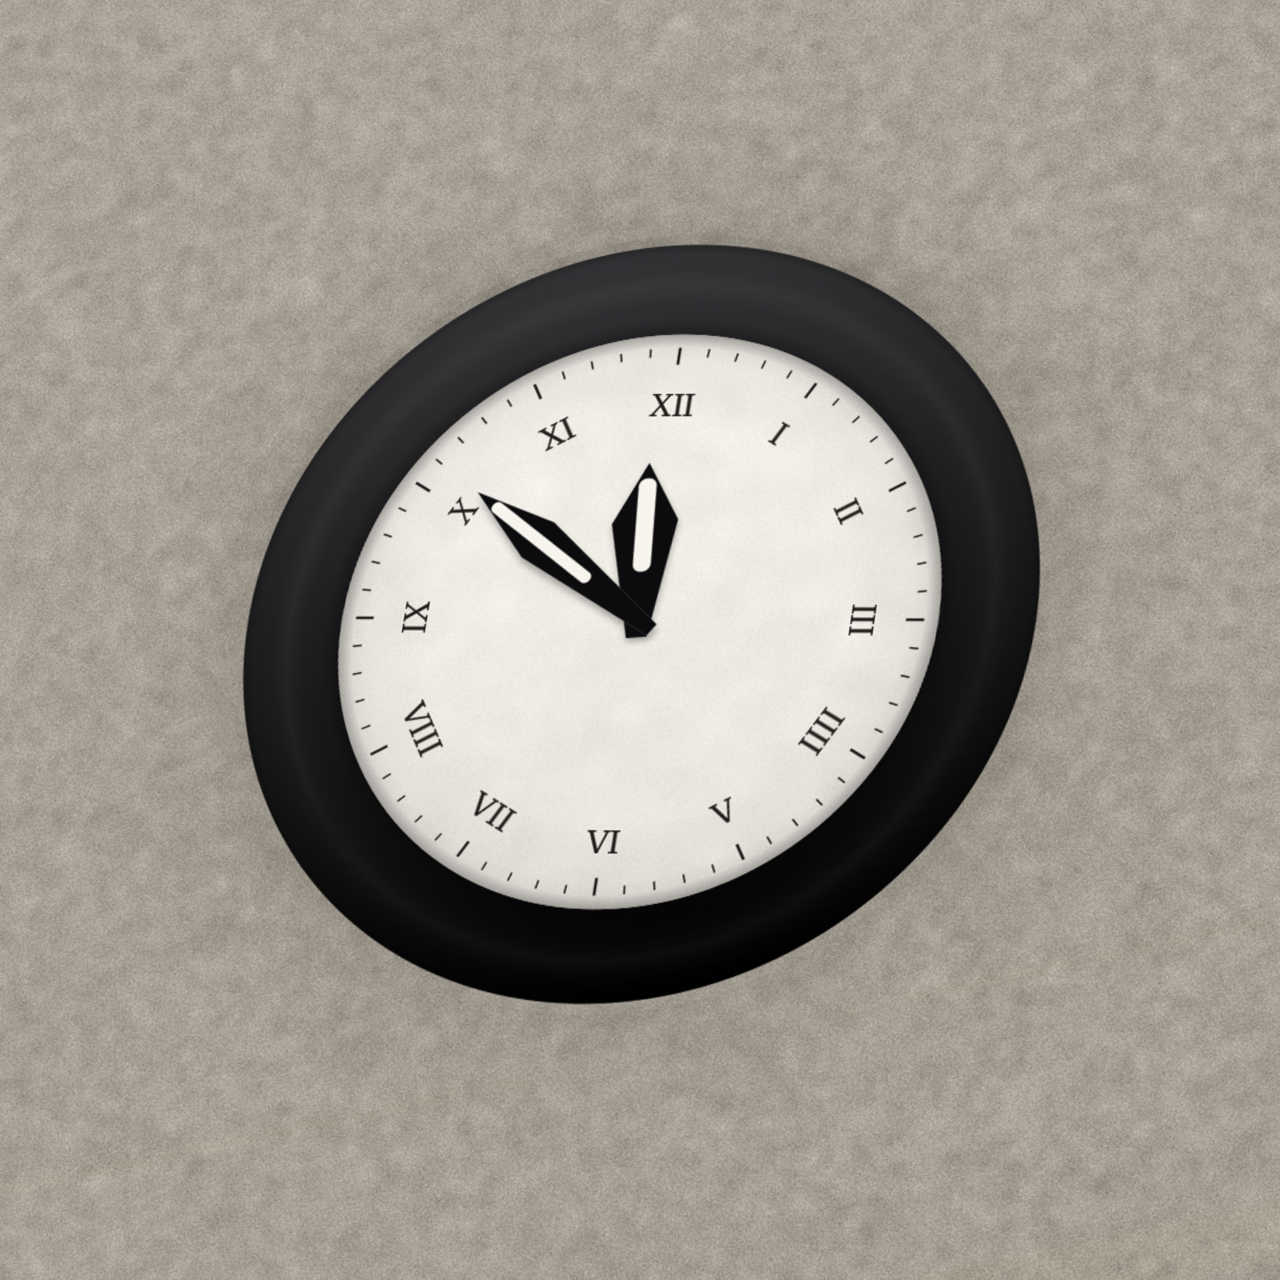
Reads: 11:51
